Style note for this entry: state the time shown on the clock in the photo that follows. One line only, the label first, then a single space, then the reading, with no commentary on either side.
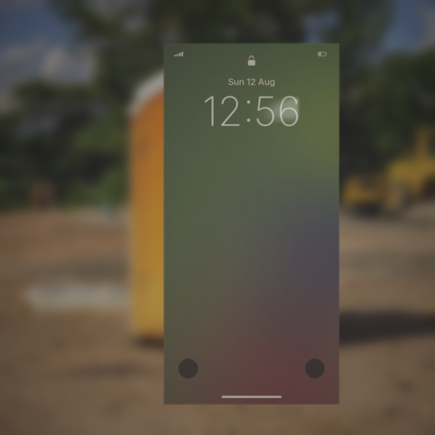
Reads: 12:56
